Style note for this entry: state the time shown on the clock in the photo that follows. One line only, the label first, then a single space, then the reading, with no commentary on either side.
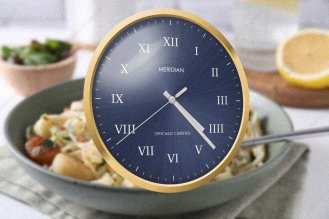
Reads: 4:22:39
